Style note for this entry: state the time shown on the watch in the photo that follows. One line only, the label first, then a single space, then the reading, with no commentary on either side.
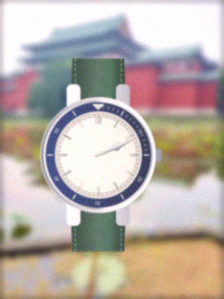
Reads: 2:11
